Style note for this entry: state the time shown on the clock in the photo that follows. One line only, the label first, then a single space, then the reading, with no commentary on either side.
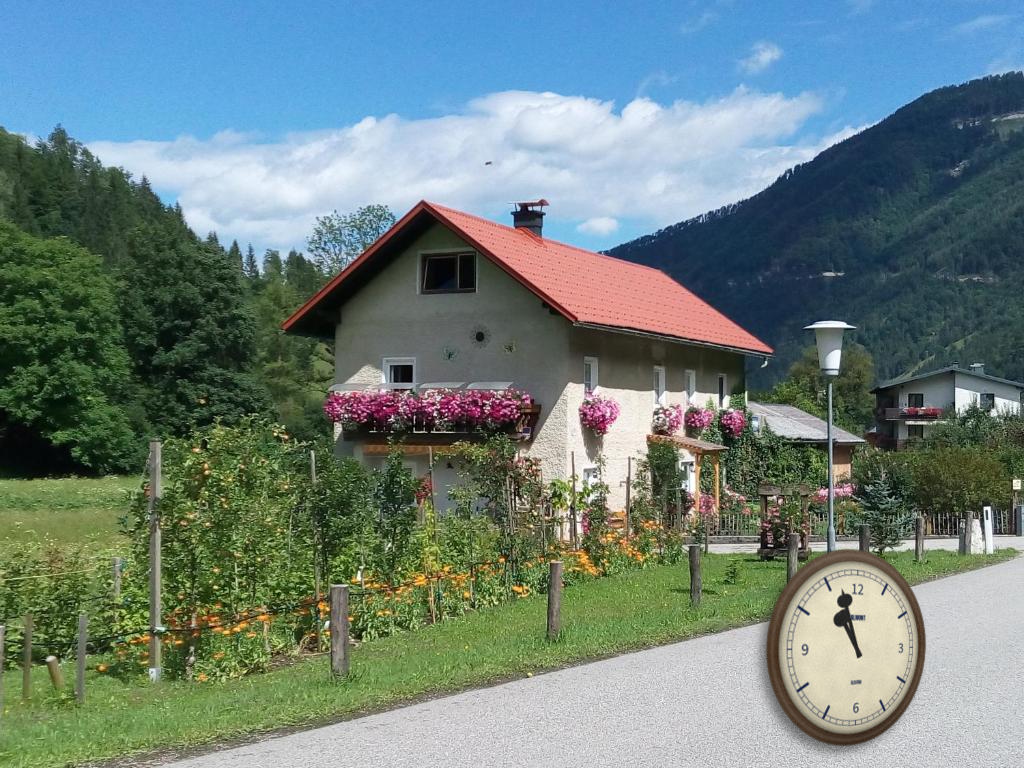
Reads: 10:57
